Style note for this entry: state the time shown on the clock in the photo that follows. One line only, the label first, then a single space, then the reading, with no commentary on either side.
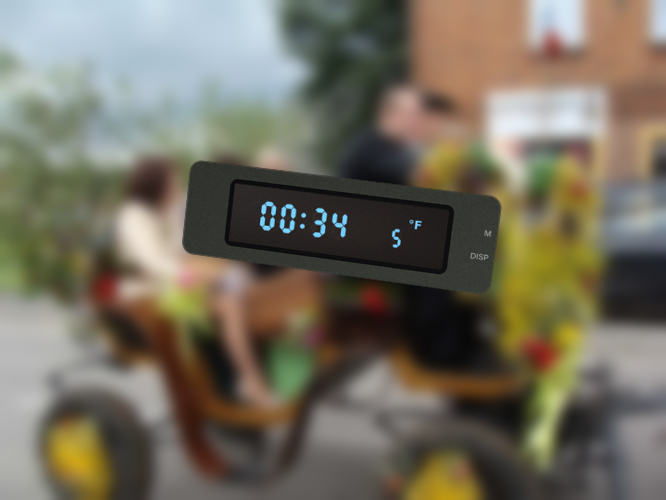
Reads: 0:34
